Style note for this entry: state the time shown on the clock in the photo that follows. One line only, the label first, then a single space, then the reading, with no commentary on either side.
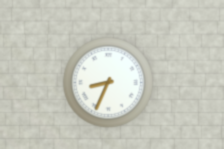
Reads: 8:34
